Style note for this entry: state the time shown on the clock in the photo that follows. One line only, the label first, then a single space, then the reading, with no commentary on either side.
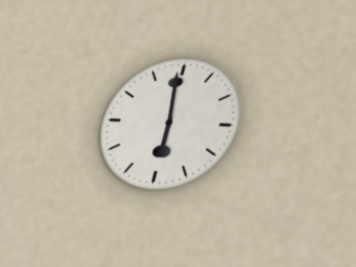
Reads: 5:59
